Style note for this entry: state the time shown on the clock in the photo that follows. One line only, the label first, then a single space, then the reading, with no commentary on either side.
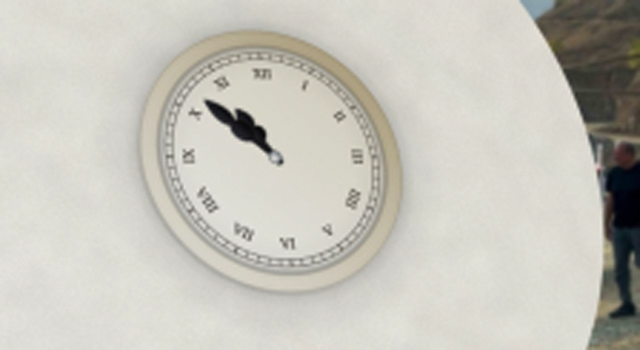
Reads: 10:52
